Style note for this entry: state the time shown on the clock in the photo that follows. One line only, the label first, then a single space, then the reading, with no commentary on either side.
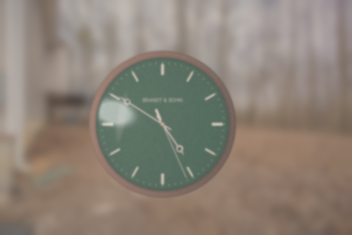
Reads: 4:50:26
